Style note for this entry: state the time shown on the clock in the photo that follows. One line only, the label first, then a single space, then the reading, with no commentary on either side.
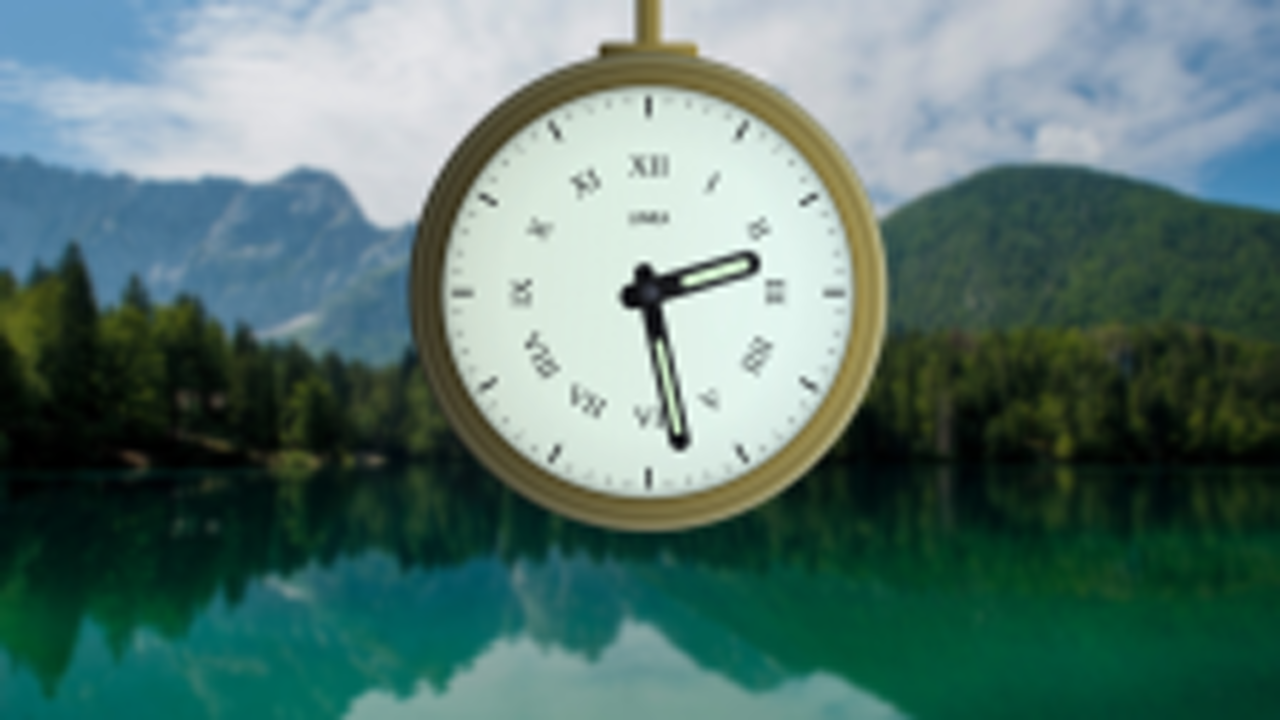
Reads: 2:28
